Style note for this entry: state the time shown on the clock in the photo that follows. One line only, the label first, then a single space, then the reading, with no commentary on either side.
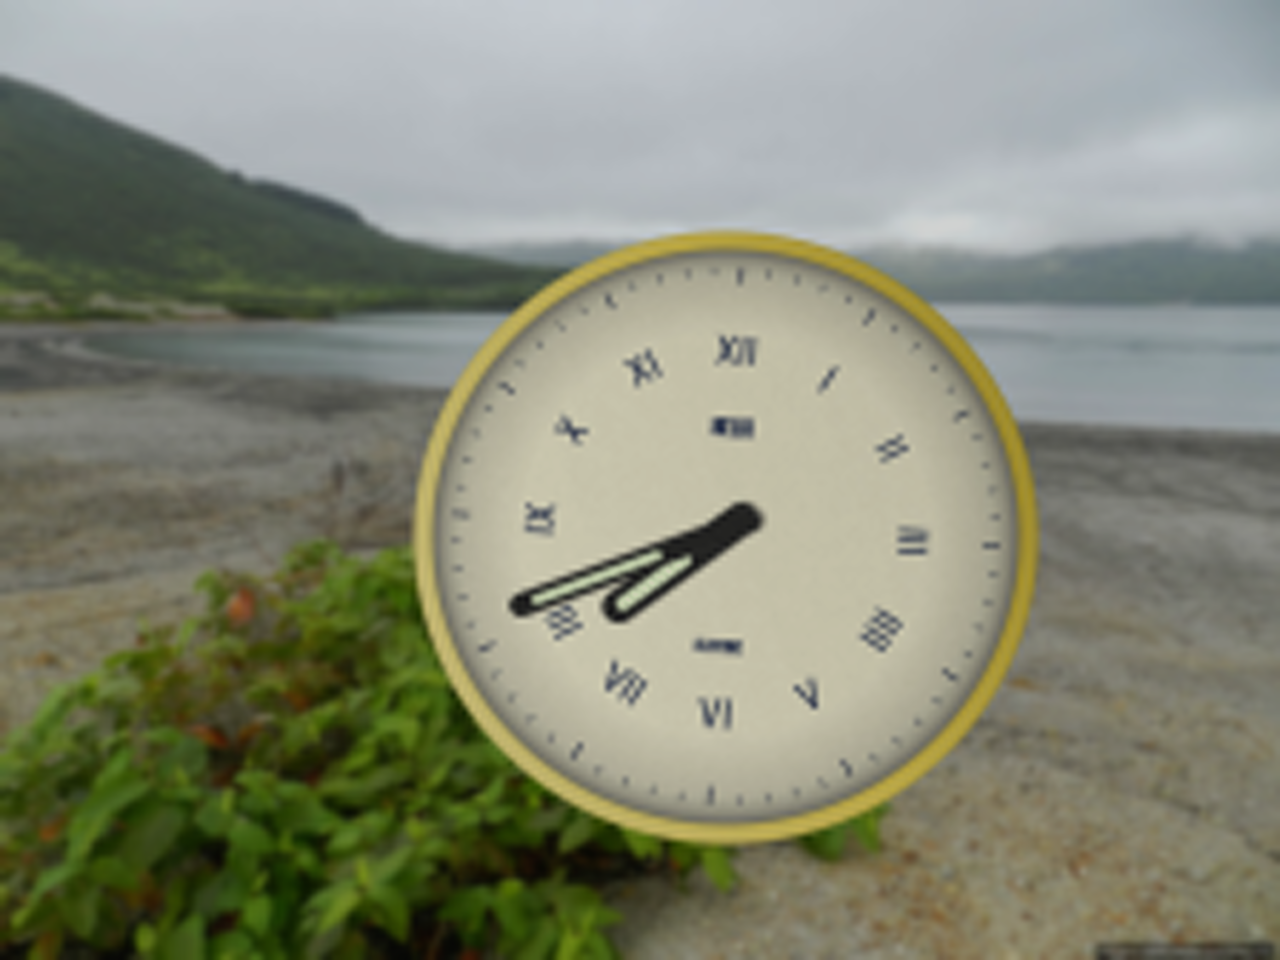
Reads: 7:41
